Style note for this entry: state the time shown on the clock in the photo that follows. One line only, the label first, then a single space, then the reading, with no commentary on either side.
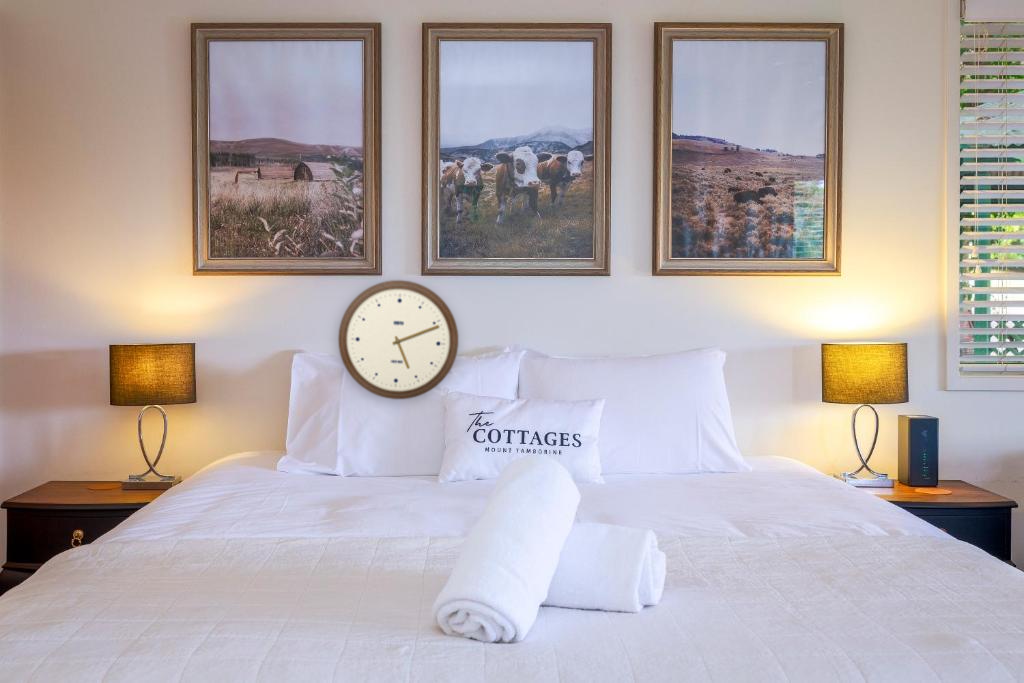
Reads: 5:11
